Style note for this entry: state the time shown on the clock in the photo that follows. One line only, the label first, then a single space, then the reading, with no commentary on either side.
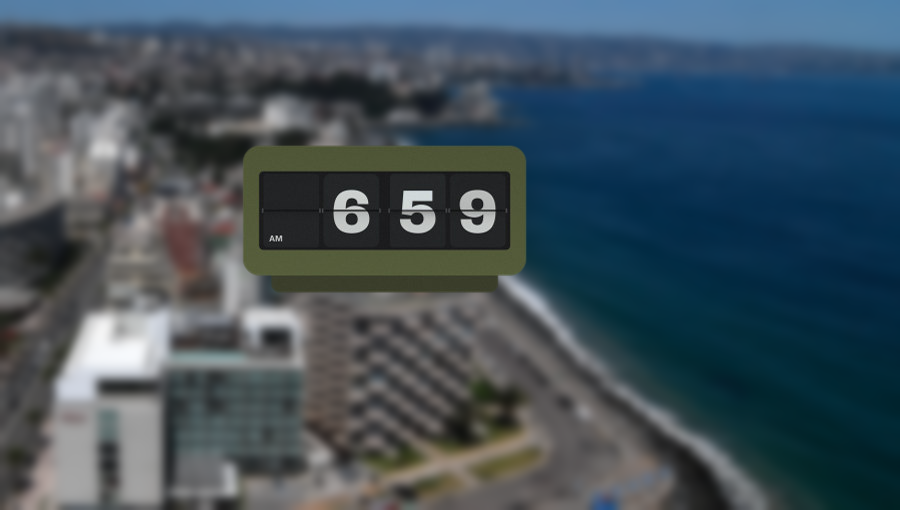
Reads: 6:59
